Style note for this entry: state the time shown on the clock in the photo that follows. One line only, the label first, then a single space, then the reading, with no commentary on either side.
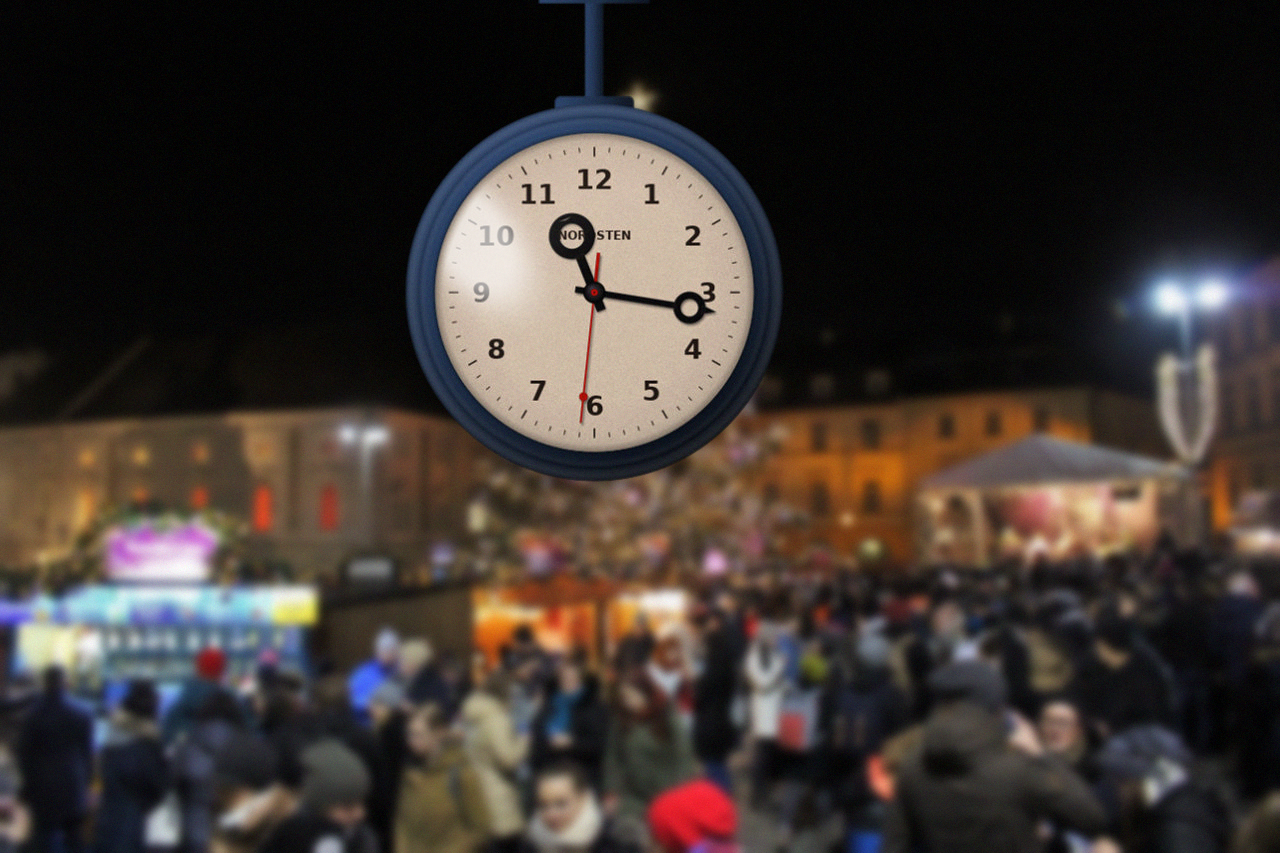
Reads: 11:16:31
